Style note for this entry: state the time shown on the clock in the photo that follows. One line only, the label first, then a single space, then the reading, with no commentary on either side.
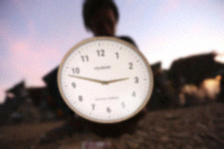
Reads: 2:48
